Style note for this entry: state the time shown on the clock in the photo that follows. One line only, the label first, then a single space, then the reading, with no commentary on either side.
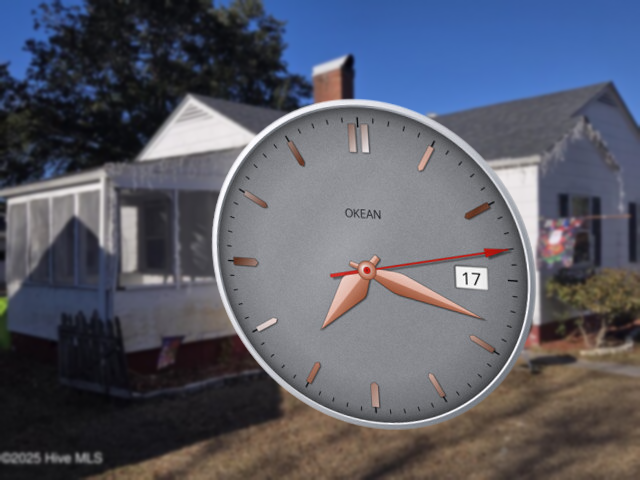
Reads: 7:18:13
